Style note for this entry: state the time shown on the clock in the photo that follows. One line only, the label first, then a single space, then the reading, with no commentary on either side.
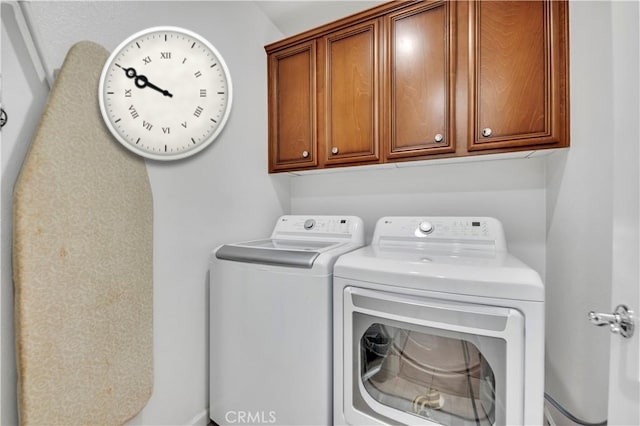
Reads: 9:50
